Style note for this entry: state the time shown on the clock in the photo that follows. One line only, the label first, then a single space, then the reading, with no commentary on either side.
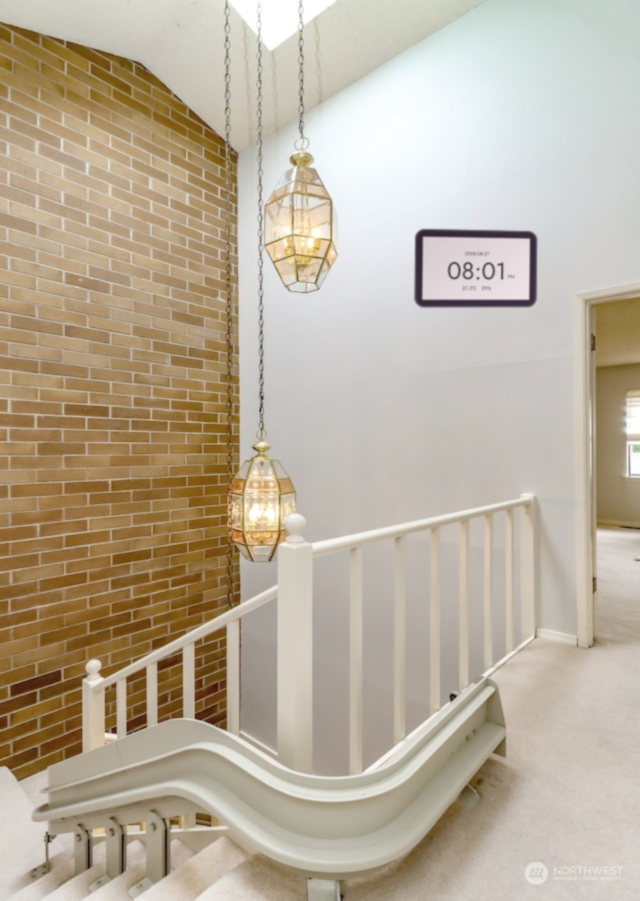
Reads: 8:01
